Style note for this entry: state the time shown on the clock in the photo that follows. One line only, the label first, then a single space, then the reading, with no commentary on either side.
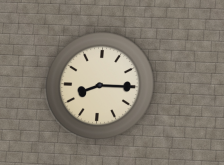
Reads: 8:15
